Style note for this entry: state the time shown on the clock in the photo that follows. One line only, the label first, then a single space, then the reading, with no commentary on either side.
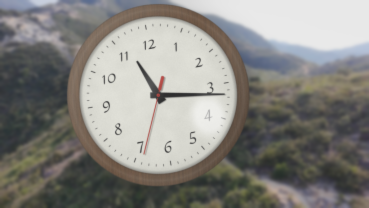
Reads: 11:16:34
